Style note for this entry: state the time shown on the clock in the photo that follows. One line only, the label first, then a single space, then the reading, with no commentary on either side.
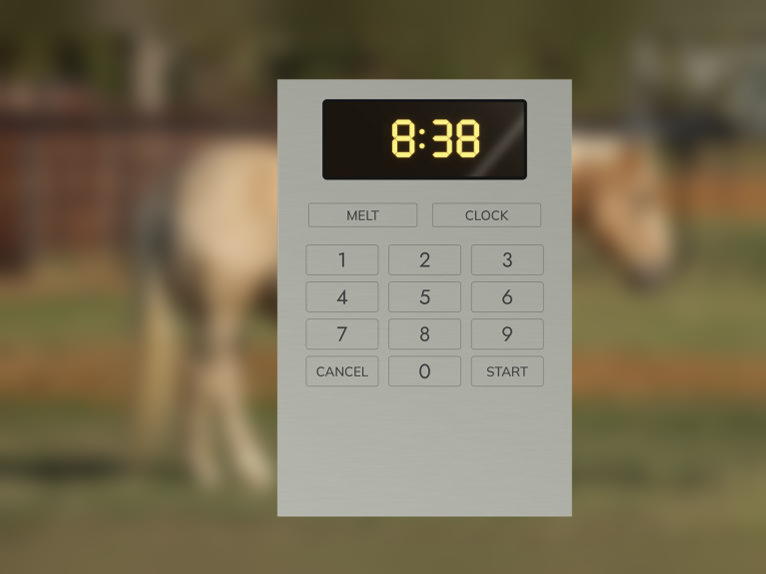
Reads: 8:38
